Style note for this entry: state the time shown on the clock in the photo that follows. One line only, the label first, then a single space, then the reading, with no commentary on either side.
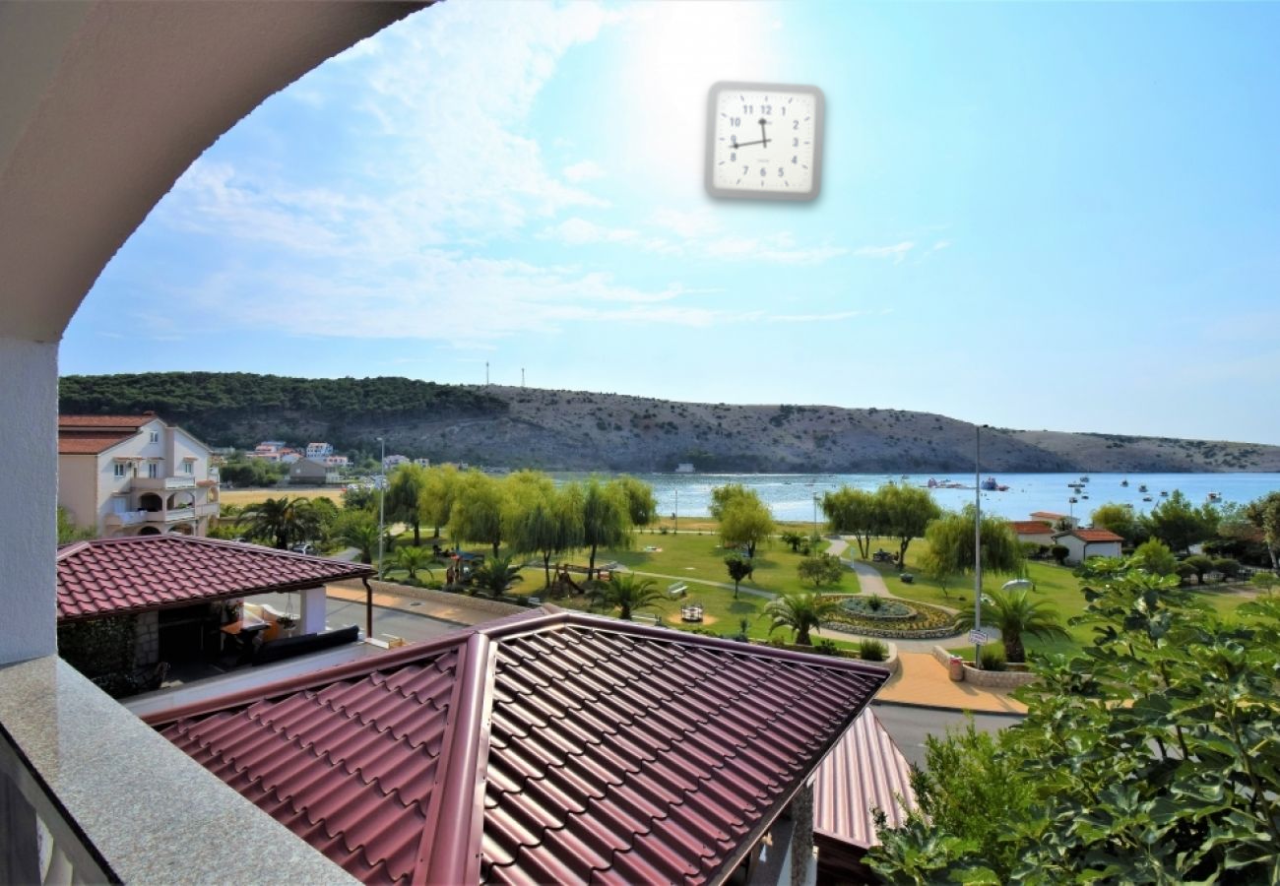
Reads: 11:43
